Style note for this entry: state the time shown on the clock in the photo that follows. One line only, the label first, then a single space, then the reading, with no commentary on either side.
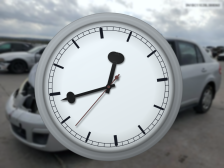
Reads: 12:43:38
